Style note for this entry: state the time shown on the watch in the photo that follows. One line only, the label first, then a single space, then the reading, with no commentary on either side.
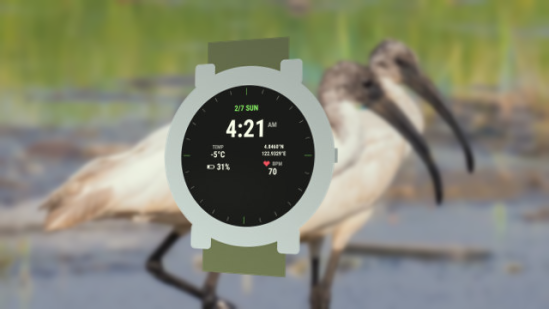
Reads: 4:21
